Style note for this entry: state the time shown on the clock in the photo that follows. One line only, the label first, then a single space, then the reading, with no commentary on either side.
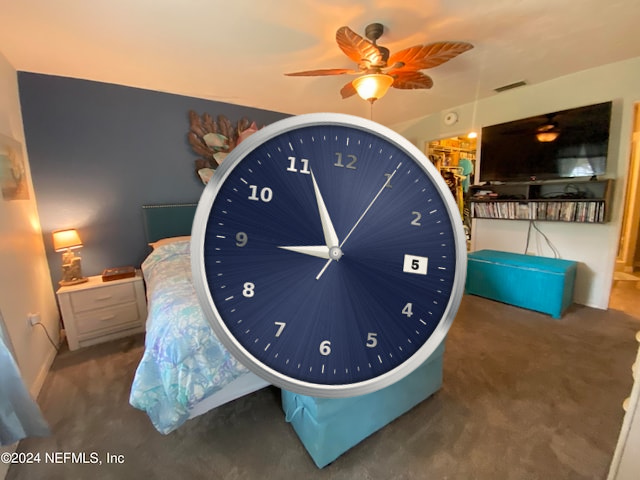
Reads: 8:56:05
